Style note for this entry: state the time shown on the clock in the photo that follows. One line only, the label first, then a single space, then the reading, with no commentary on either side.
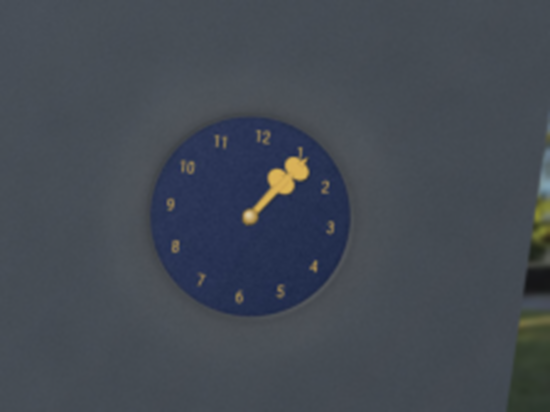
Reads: 1:06
